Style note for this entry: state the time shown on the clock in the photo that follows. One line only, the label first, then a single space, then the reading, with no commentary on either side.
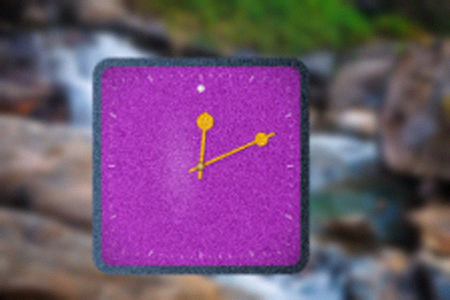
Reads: 12:11
